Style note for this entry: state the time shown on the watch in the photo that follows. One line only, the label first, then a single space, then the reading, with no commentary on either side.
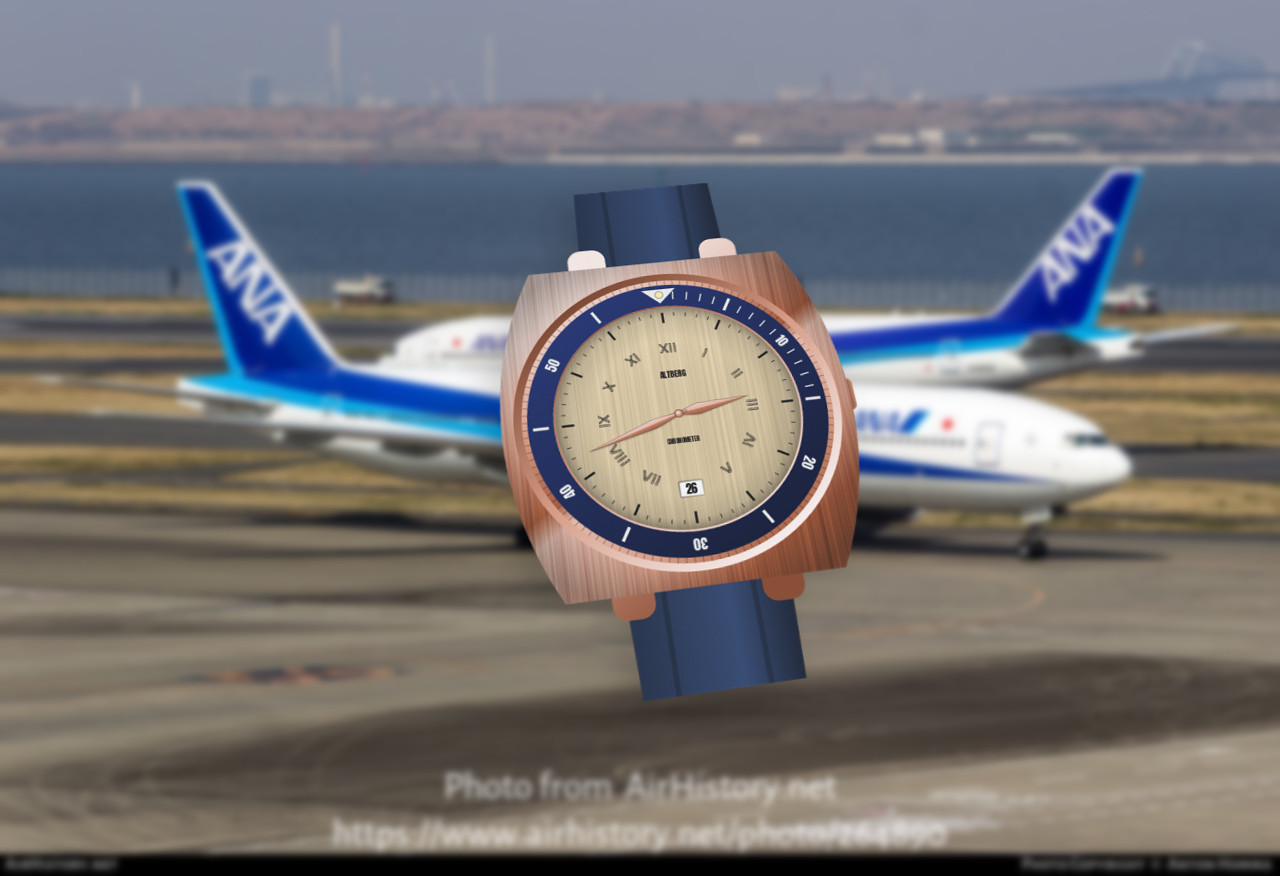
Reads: 2:42
